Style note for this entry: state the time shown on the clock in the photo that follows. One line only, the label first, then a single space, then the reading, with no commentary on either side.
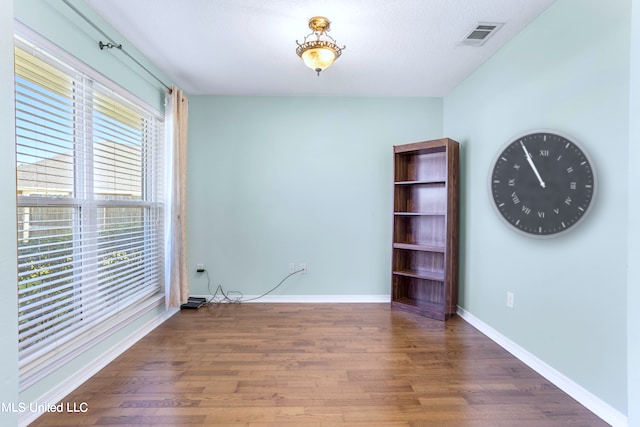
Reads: 10:55
